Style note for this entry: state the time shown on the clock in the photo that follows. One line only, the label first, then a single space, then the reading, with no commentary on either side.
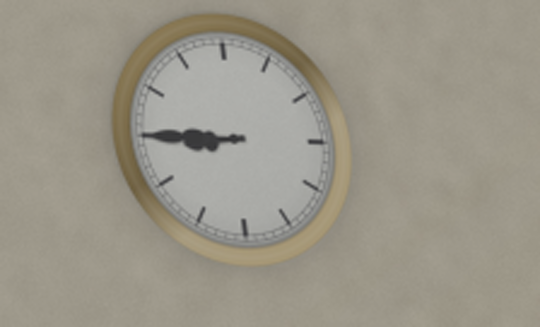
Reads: 8:45
